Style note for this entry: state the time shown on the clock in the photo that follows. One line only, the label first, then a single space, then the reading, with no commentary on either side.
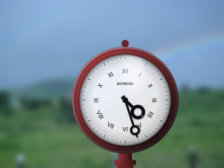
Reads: 4:27
